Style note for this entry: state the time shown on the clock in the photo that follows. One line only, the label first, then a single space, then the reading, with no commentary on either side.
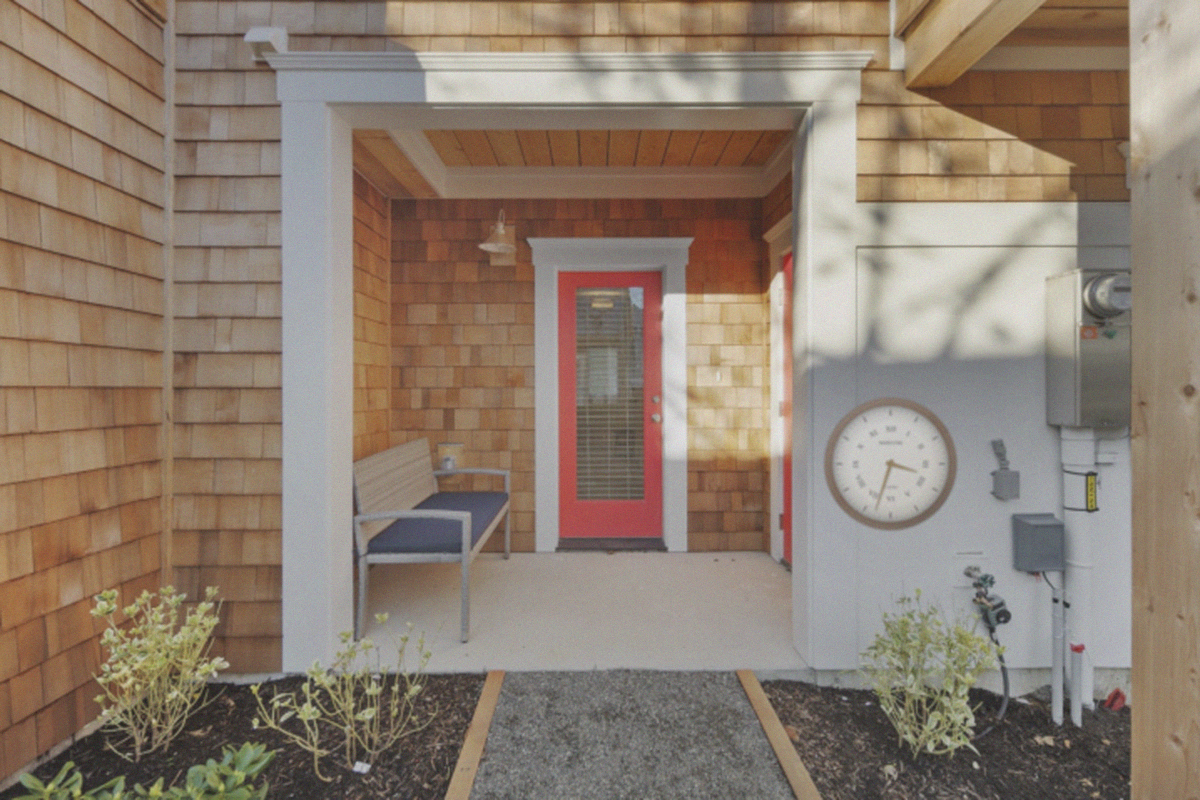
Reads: 3:33
